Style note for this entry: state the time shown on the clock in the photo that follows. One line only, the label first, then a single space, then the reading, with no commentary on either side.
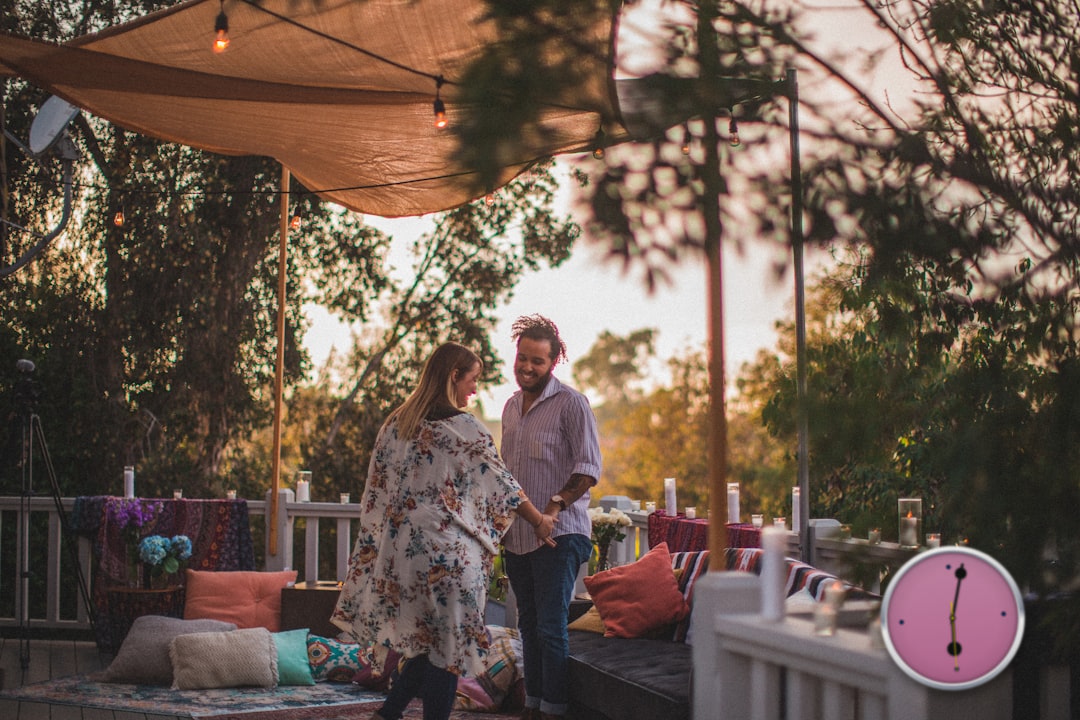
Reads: 6:02:30
